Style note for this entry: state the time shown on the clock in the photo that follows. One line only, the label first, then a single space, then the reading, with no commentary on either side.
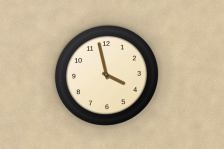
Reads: 3:58
